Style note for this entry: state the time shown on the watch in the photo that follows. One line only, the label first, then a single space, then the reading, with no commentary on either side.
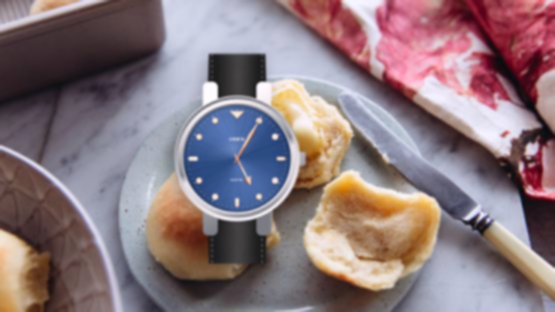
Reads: 5:05
